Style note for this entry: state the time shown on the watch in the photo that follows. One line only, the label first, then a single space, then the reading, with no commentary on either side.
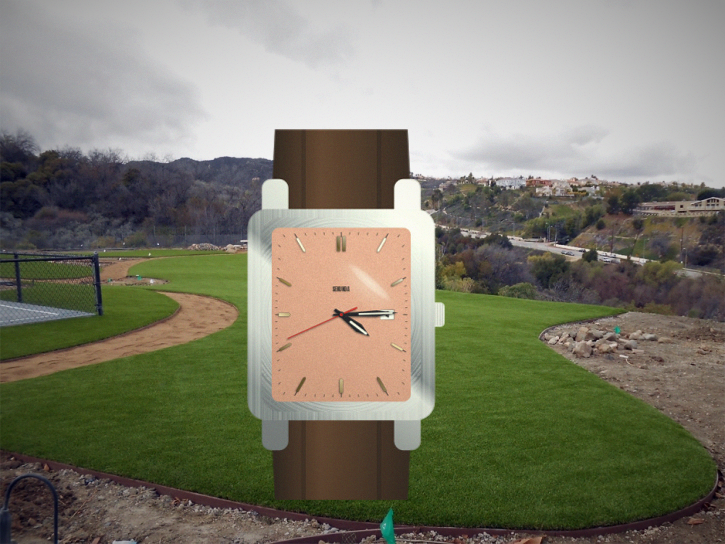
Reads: 4:14:41
